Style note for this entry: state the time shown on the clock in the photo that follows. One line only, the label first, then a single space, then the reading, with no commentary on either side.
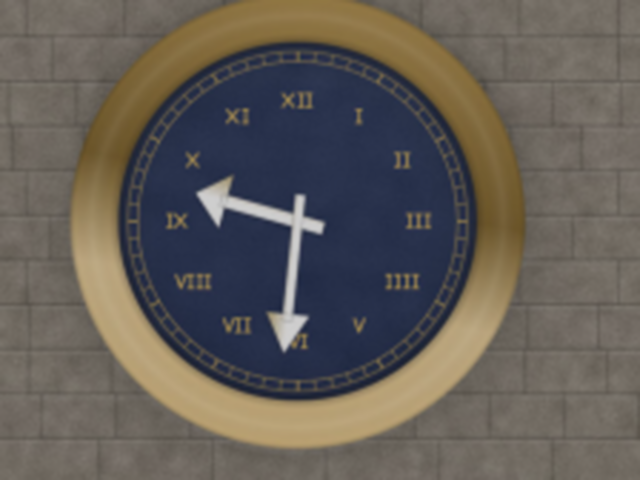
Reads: 9:31
